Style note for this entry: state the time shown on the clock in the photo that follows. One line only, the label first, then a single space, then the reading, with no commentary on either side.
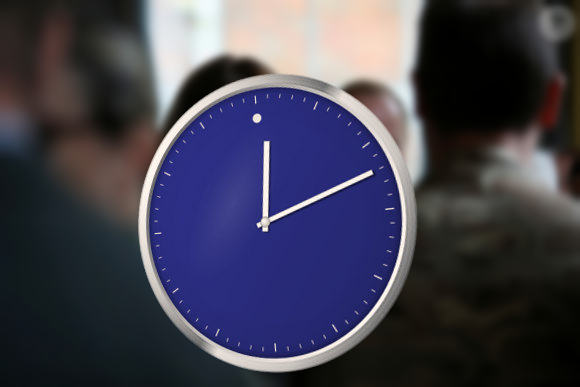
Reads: 12:12
